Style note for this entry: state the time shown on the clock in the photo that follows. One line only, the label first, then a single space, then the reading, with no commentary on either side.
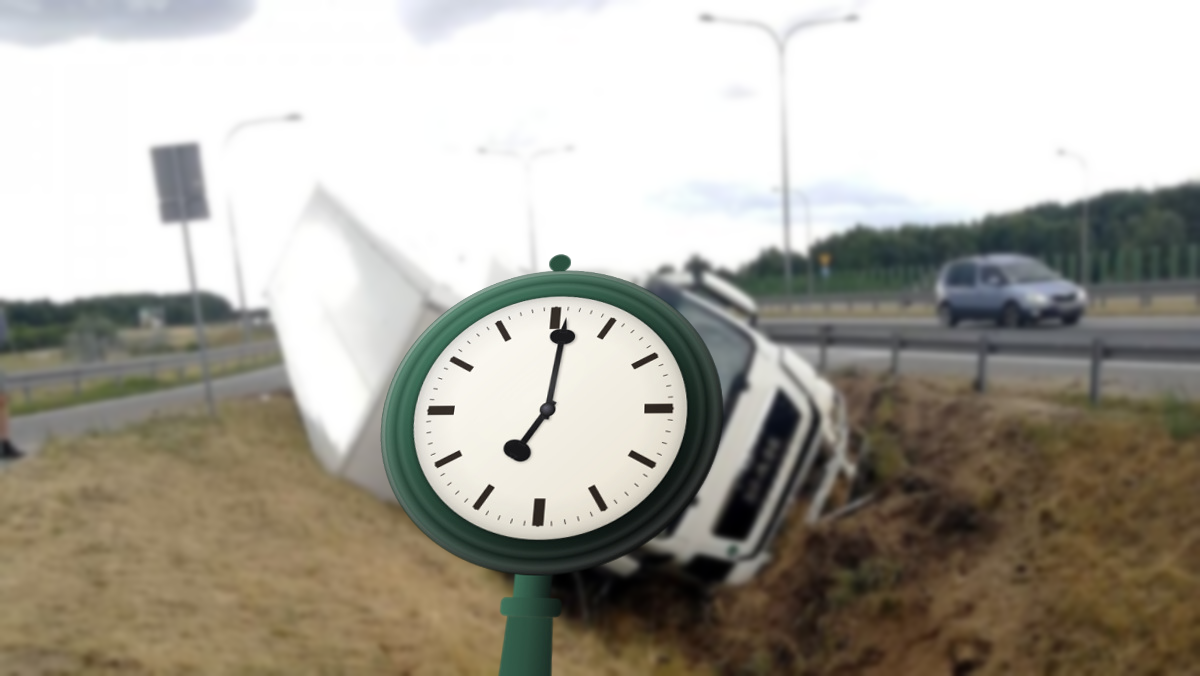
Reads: 7:01
